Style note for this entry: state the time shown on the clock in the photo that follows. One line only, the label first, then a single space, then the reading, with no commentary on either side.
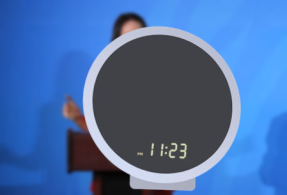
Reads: 11:23
